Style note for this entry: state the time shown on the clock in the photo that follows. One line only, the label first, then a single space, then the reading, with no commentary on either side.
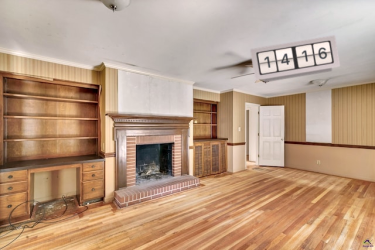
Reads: 14:16
